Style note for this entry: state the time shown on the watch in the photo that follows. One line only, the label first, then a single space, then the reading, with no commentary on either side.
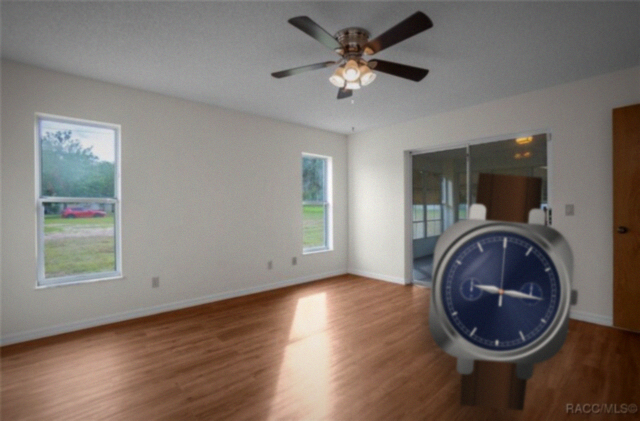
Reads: 9:16
